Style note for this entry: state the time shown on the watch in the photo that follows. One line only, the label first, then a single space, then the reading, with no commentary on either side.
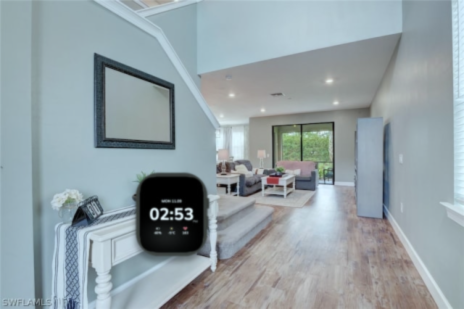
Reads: 2:53
